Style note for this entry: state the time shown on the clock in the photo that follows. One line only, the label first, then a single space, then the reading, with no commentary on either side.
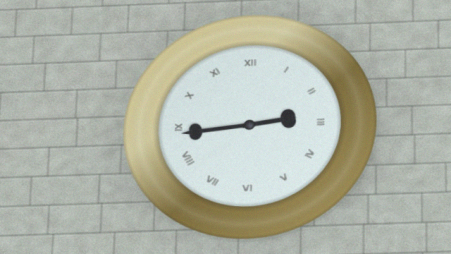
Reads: 2:44
